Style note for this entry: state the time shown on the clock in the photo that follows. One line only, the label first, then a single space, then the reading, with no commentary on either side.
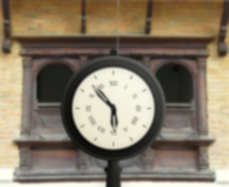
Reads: 5:53
